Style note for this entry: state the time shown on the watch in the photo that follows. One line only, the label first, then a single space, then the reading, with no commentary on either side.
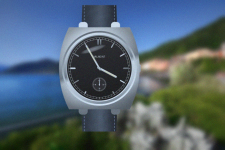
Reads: 3:55
